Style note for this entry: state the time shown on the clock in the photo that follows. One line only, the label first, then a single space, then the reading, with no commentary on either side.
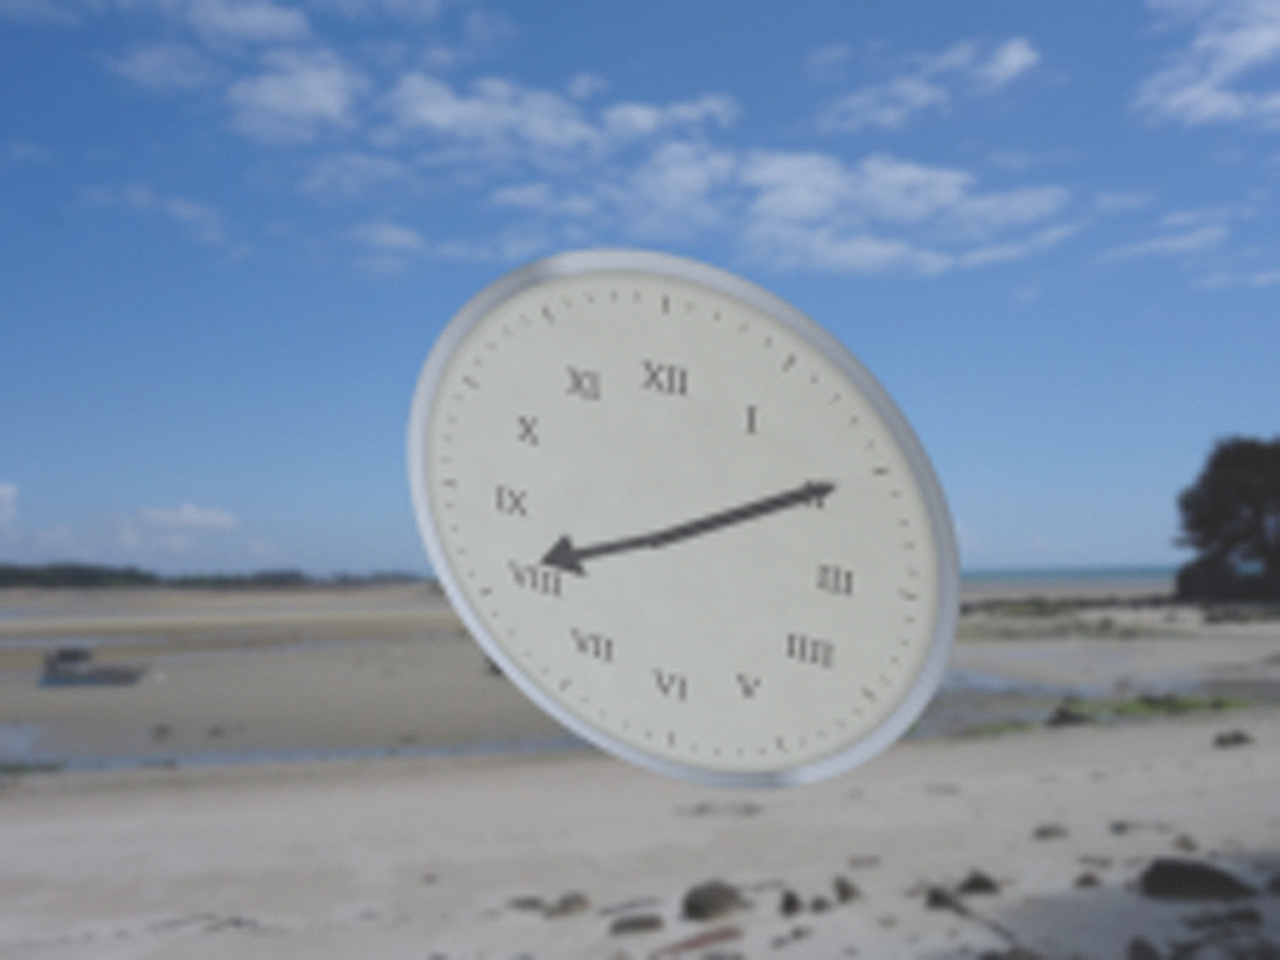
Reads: 8:10
